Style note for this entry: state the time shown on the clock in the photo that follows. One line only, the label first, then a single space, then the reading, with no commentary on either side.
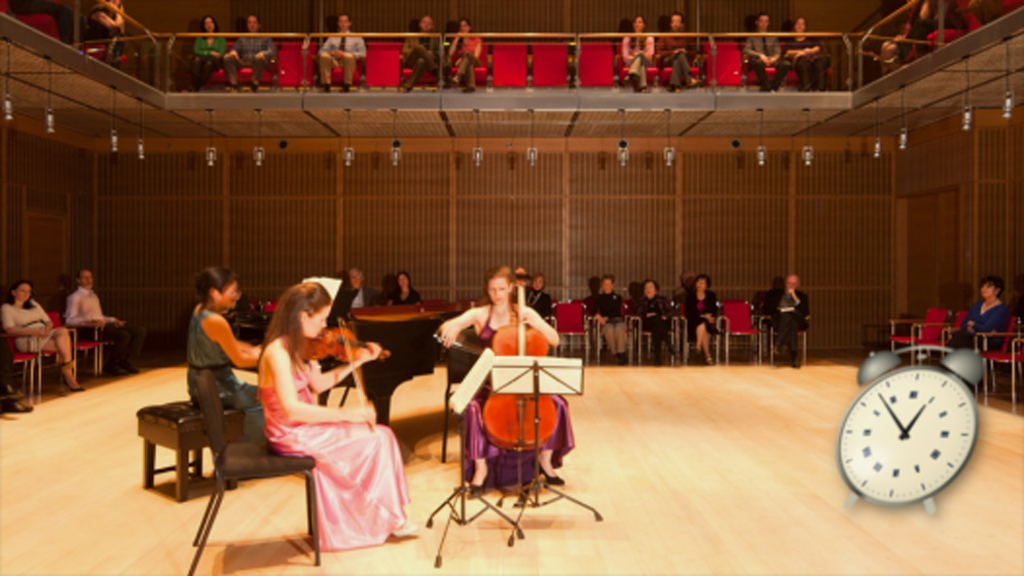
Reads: 12:53
